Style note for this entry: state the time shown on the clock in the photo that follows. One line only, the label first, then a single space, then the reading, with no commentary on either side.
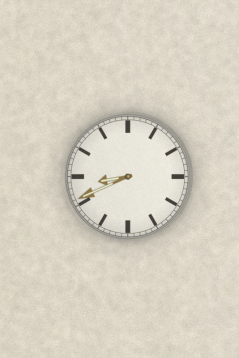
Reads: 8:41
